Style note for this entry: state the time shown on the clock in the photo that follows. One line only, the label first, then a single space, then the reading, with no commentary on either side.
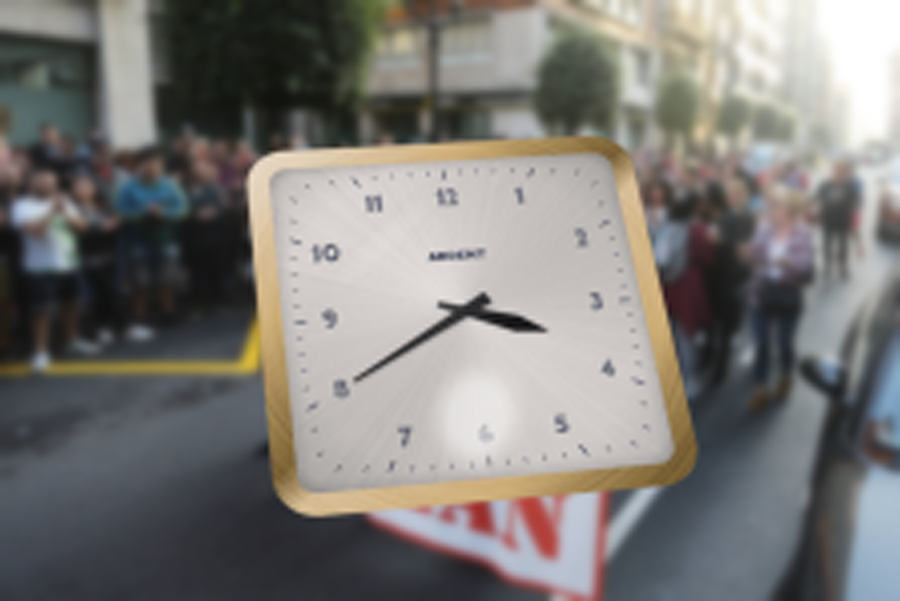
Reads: 3:40
